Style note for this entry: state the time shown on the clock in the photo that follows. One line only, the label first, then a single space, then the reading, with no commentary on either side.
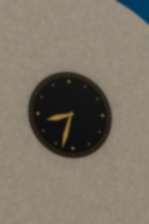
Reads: 8:33
